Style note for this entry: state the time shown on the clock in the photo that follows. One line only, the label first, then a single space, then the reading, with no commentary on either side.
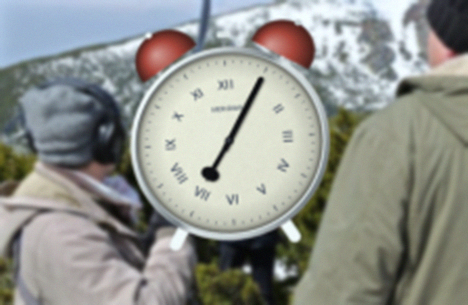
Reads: 7:05
